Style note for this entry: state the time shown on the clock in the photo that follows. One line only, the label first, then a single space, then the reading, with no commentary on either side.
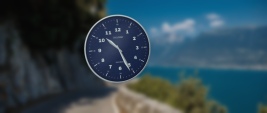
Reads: 10:26
